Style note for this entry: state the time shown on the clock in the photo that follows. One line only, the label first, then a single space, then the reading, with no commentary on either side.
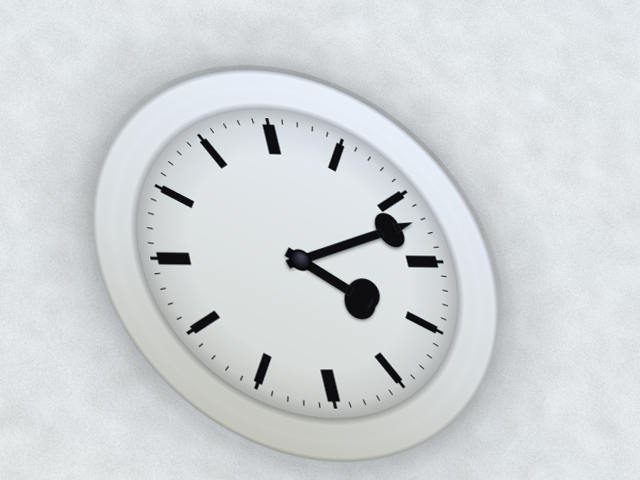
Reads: 4:12
